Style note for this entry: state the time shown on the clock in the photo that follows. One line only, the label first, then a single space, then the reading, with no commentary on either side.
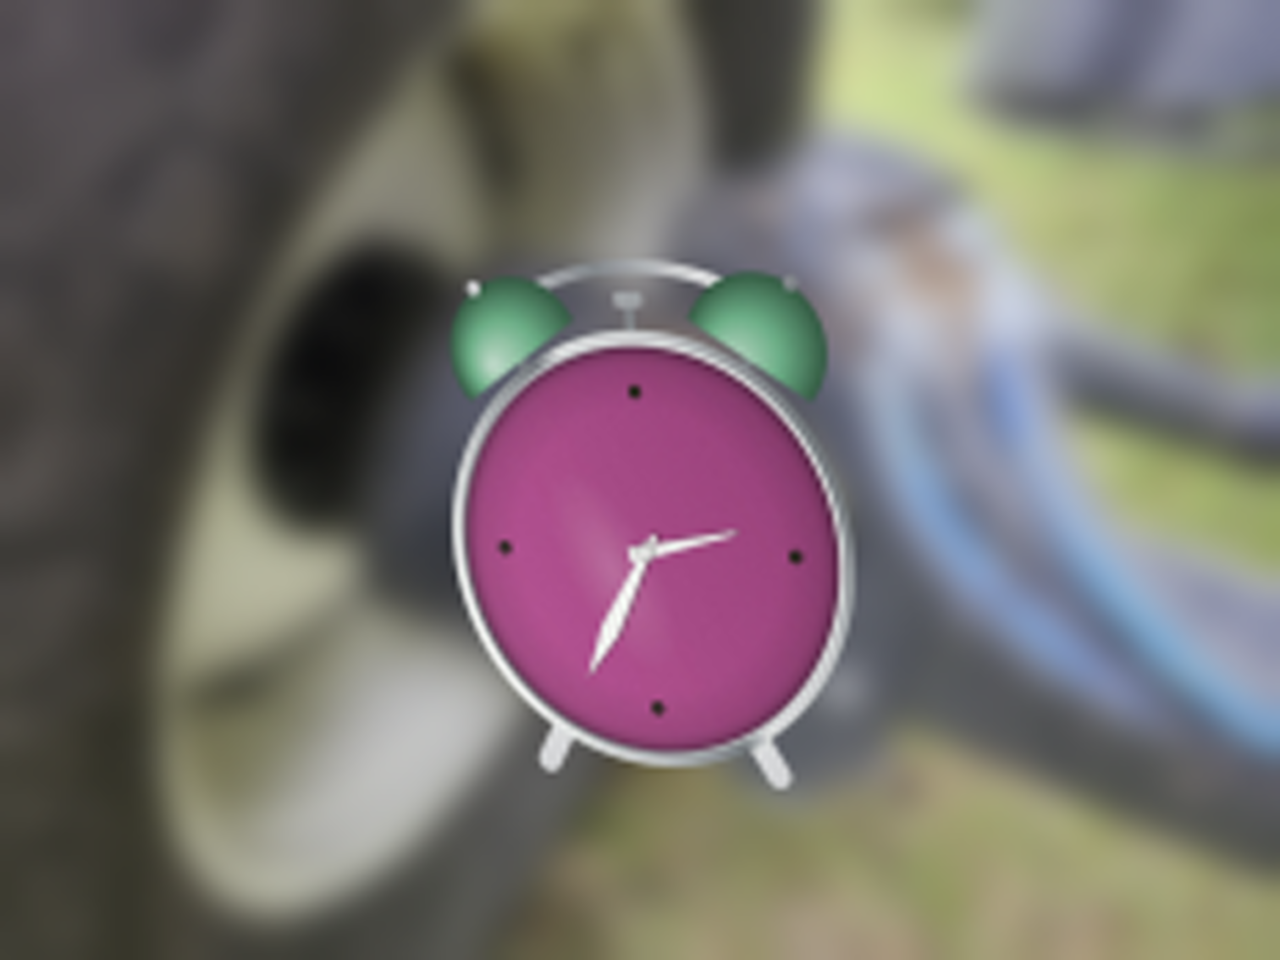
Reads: 2:35
